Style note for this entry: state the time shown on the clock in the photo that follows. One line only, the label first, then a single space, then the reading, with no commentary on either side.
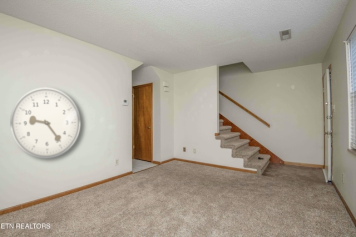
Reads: 9:24
